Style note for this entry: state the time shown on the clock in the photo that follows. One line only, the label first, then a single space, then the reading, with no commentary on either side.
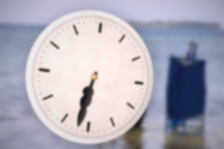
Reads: 6:32
